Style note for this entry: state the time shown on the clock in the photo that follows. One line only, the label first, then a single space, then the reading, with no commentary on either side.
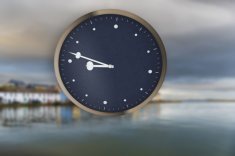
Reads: 8:47
